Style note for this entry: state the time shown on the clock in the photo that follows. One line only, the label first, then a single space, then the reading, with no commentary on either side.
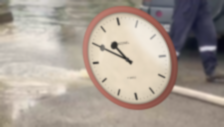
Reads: 10:50
